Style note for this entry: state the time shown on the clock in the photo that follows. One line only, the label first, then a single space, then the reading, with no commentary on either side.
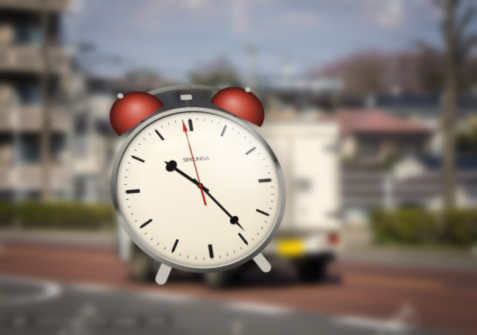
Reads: 10:23:59
